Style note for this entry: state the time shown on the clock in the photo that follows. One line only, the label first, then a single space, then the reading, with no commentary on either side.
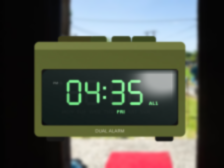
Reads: 4:35
